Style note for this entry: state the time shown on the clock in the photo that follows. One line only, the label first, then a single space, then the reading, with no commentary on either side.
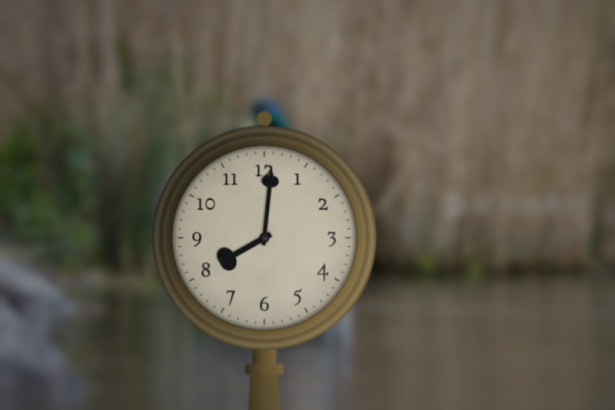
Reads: 8:01
